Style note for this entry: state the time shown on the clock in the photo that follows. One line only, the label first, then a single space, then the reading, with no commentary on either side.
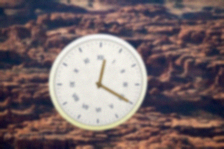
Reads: 12:20
